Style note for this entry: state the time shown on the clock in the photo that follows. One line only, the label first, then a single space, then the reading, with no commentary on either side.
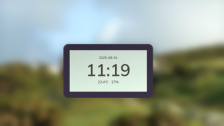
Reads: 11:19
